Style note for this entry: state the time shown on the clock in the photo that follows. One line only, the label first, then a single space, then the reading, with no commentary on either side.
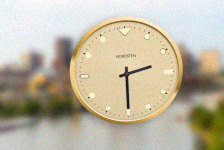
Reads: 2:30
